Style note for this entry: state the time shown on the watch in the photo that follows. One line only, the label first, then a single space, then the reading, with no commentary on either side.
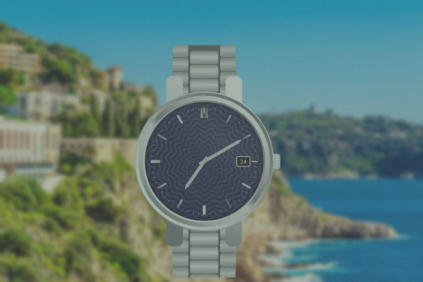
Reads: 7:10
